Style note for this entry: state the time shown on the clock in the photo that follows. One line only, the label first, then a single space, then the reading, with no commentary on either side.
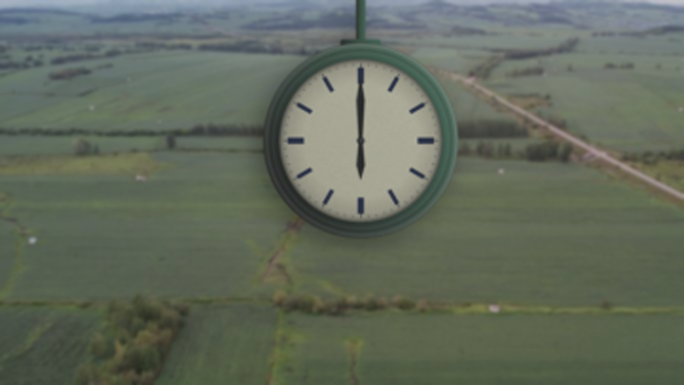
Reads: 6:00
